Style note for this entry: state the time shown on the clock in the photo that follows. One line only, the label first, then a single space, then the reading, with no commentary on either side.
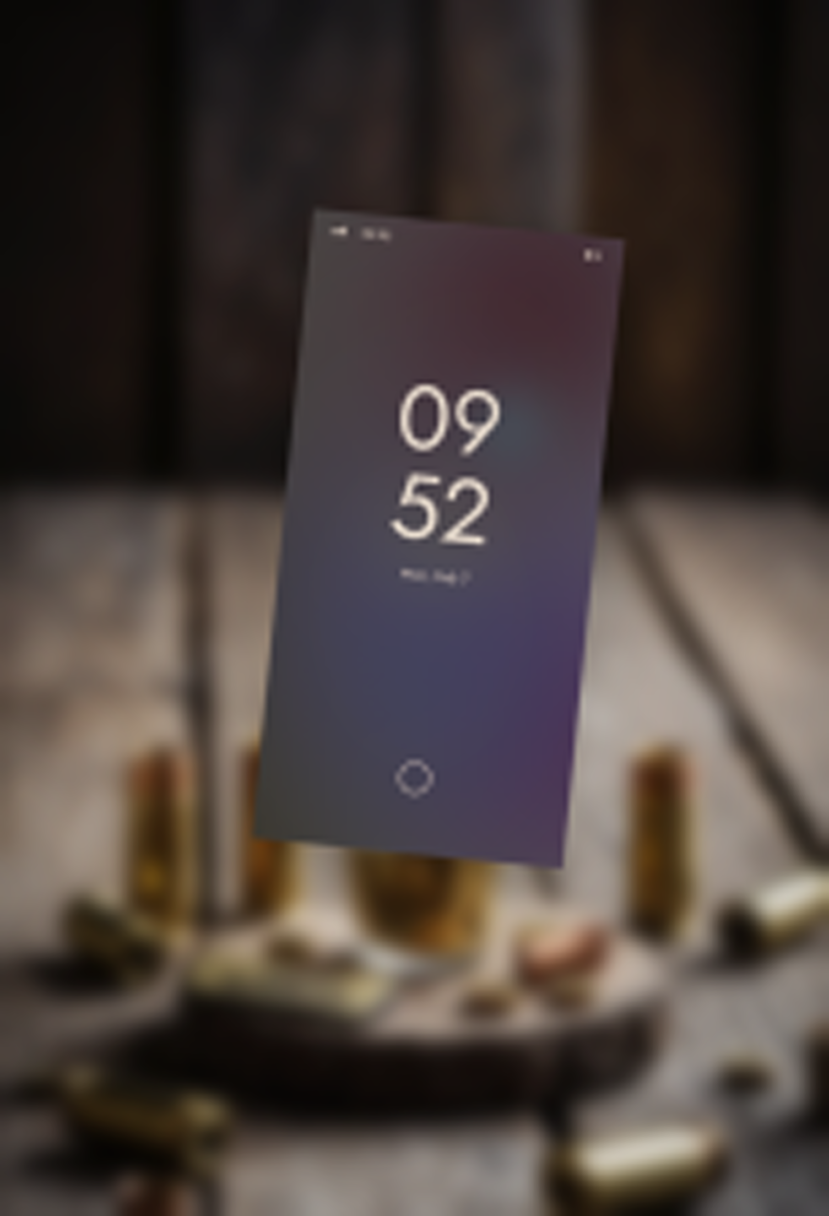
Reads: 9:52
